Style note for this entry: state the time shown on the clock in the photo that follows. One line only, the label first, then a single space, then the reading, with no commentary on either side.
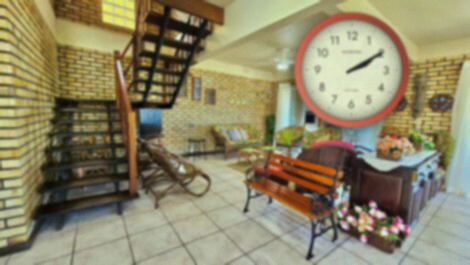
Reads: 2:10
